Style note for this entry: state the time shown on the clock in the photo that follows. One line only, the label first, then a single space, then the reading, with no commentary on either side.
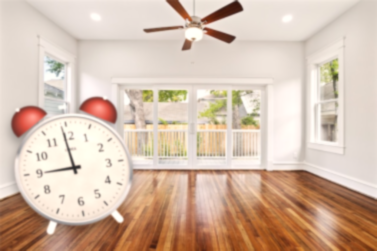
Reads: 8:59
